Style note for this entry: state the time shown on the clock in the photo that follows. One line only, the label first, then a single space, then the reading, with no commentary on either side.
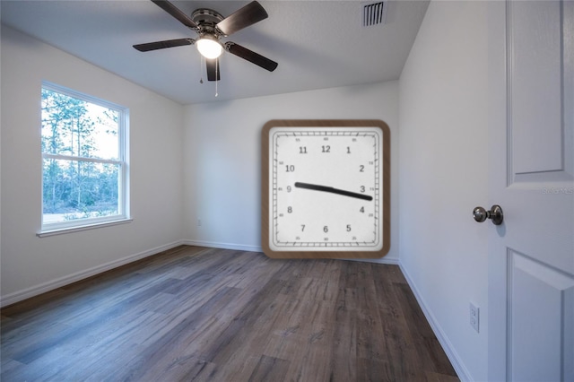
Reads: 9:17
